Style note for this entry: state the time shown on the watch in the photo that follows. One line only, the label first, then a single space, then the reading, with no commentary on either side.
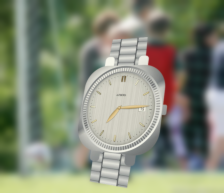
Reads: 7:14
